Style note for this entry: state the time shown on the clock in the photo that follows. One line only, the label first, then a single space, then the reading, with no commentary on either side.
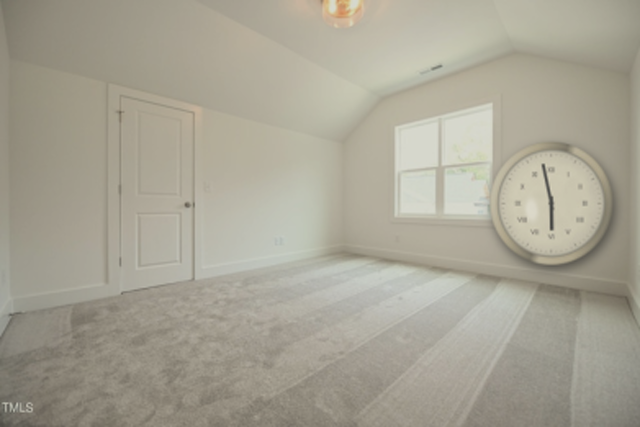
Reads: 5:58
